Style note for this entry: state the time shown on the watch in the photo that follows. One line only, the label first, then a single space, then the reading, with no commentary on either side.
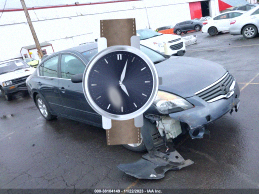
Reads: 5:03
